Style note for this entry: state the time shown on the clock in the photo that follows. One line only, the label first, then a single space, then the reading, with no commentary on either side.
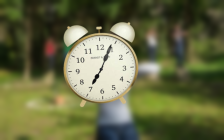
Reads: 7:04
